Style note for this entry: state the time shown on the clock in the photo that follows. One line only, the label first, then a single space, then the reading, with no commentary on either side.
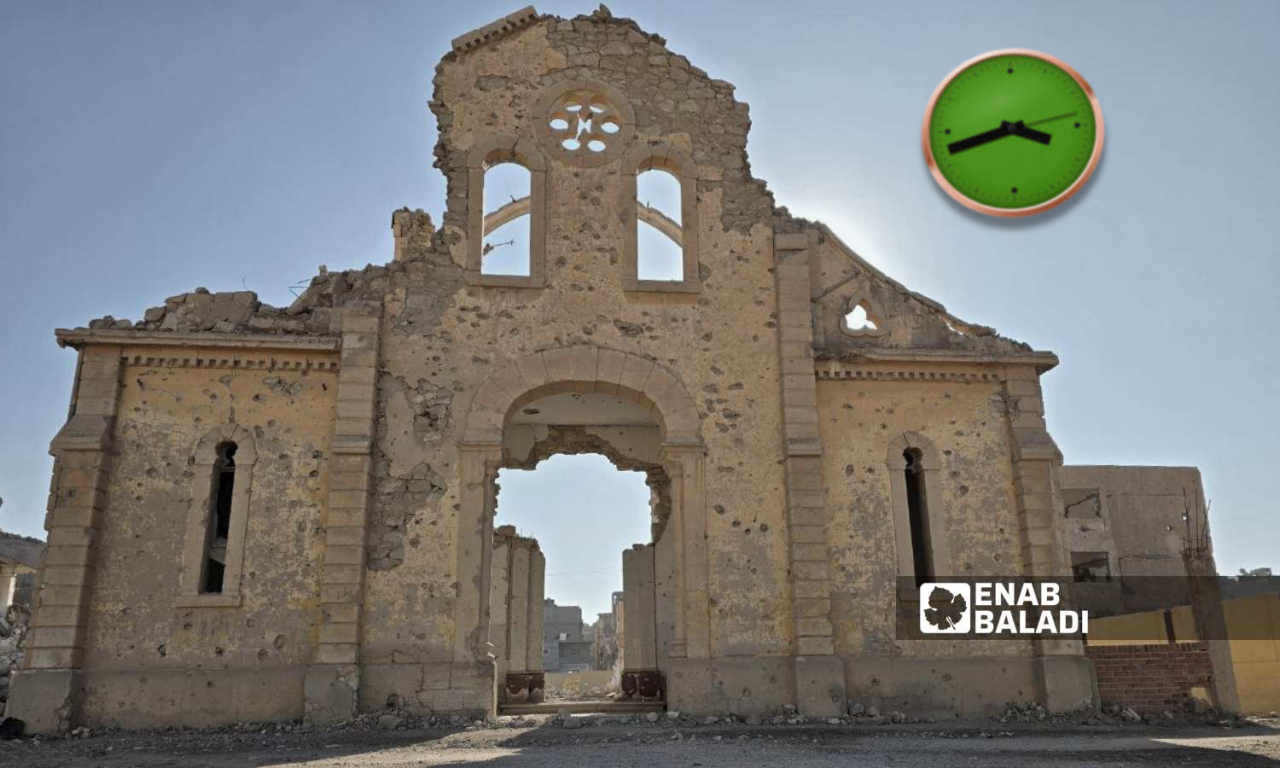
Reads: 3:42:13
